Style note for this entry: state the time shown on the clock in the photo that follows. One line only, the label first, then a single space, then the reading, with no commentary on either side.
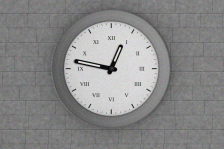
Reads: 12:47
